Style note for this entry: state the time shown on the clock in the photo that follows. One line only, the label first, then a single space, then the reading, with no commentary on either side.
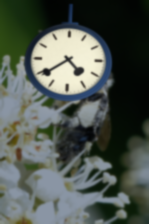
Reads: 4:39
